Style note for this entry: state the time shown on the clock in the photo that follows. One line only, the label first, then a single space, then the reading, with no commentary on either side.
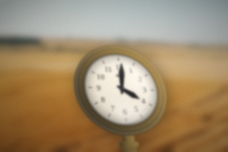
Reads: 4:01
